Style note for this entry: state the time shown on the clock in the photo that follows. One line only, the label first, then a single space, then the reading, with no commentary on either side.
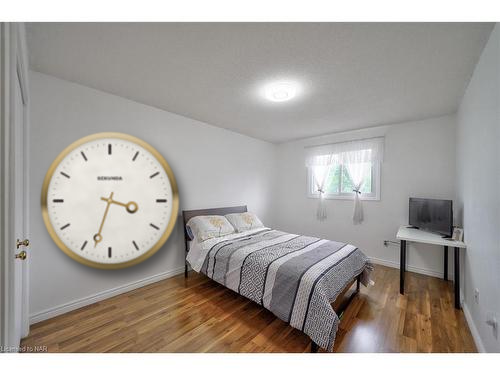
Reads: 3:33
